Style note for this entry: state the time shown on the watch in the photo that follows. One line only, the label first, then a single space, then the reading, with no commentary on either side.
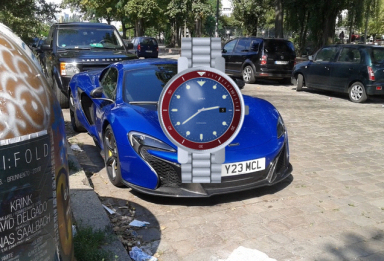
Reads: 2:39
